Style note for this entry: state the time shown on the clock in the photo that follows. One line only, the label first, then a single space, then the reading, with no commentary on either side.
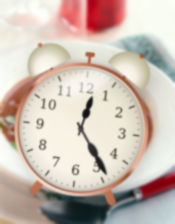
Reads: 12:24
